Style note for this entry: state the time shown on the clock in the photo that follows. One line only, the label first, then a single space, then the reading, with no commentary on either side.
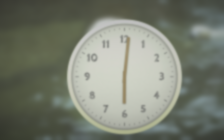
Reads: 6:01
